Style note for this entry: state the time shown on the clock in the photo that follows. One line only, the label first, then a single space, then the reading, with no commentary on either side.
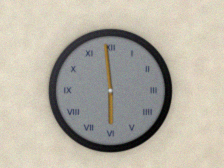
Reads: 5:59
